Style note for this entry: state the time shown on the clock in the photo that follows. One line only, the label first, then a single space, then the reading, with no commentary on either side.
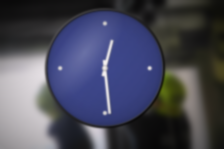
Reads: 12:29
